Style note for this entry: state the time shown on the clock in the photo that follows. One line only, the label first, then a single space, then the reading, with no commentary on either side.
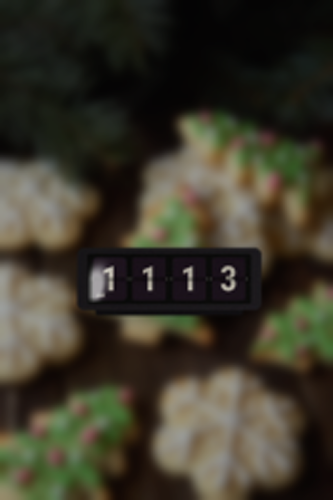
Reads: 11:13
